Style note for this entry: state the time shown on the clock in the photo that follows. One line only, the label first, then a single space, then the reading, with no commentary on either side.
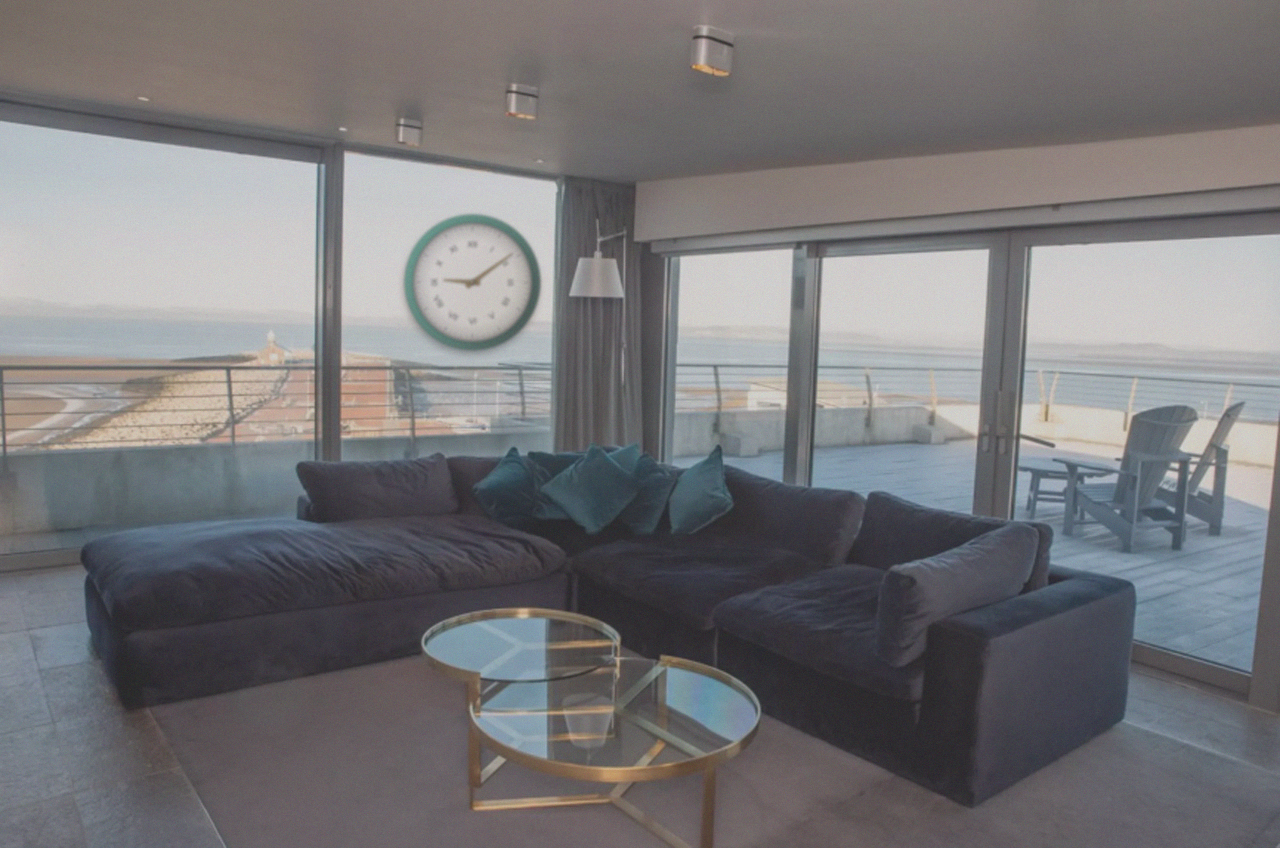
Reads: 9:09
